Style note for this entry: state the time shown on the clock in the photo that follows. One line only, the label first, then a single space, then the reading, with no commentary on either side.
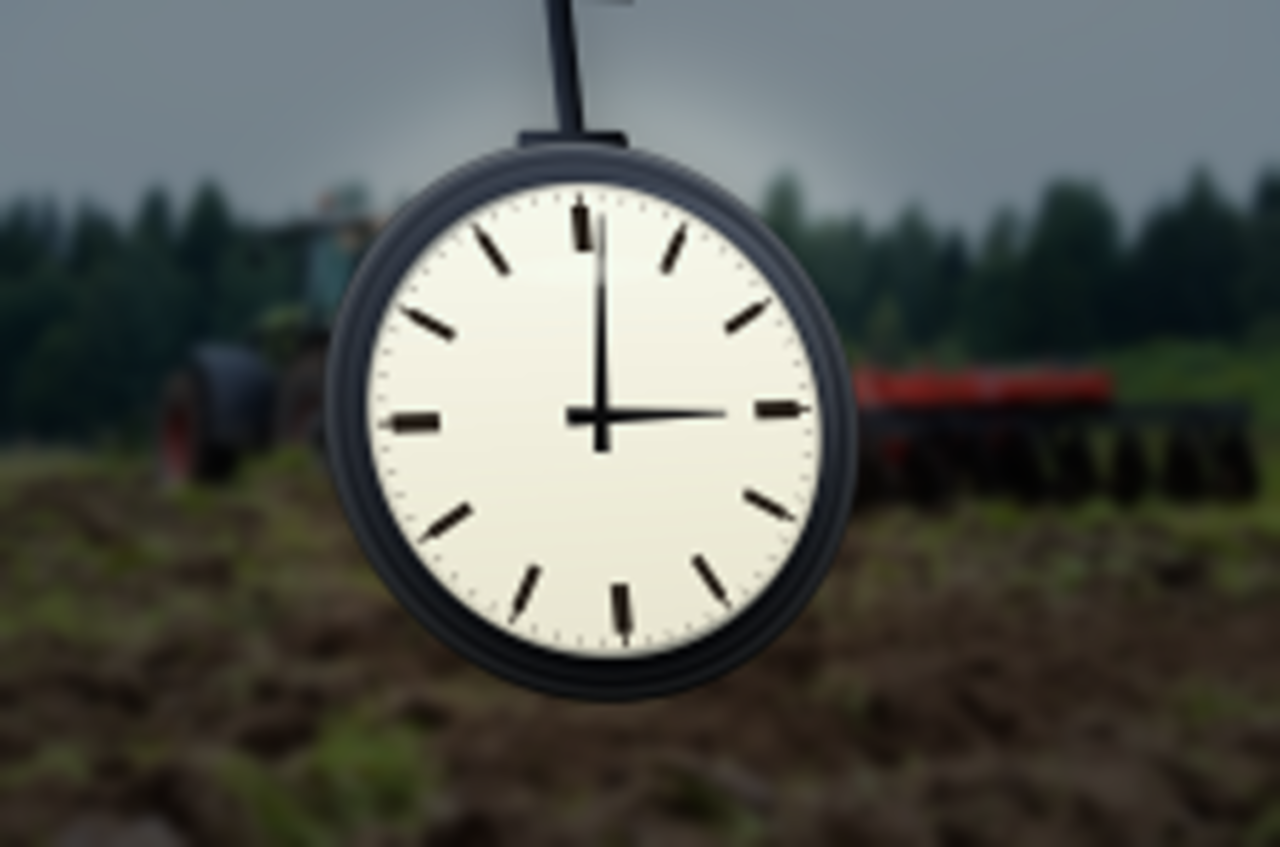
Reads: 3:01
